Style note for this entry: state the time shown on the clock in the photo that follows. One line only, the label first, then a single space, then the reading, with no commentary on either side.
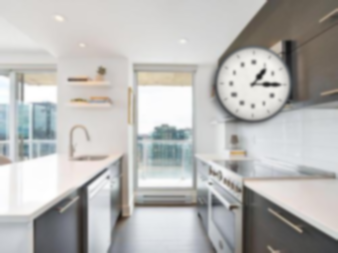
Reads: 1:15
